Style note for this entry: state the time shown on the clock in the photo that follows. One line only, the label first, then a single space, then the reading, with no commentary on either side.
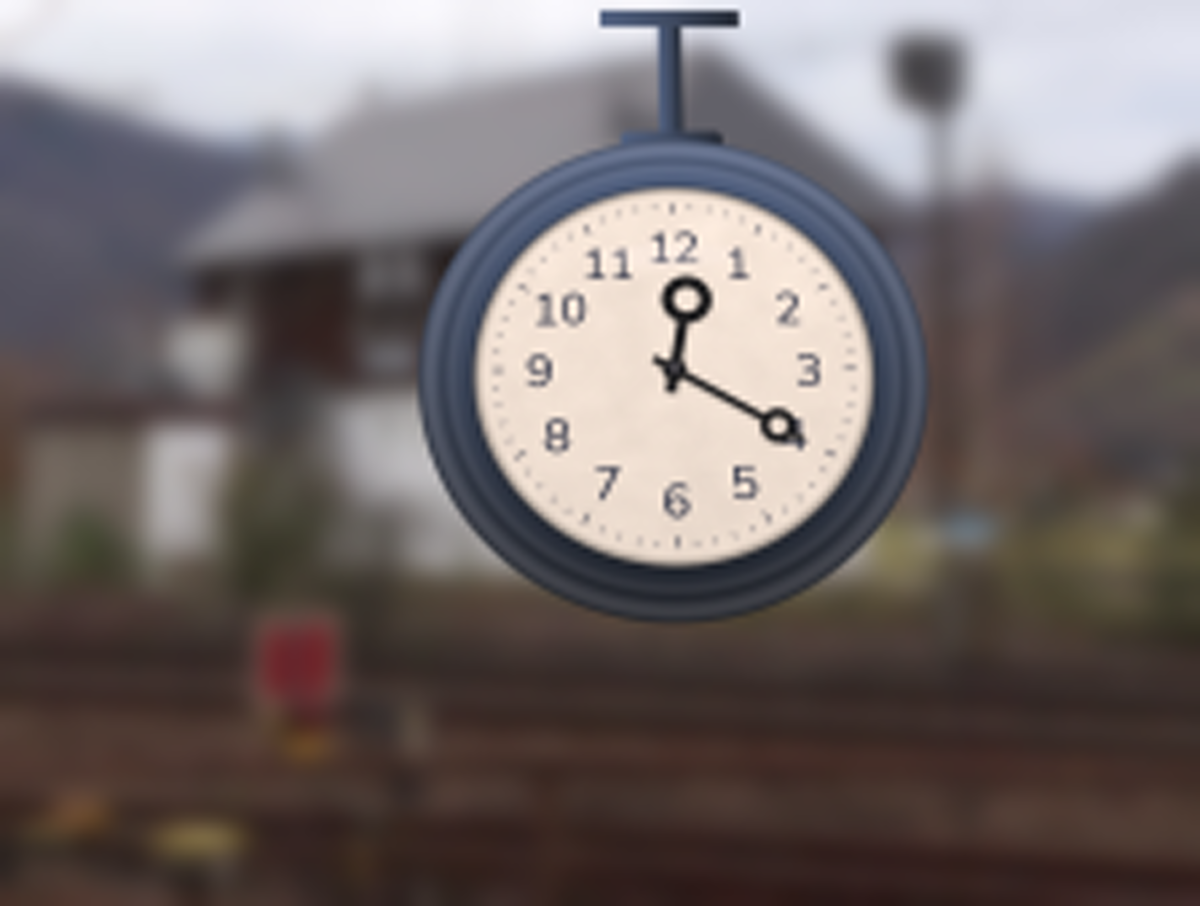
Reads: 12:20
